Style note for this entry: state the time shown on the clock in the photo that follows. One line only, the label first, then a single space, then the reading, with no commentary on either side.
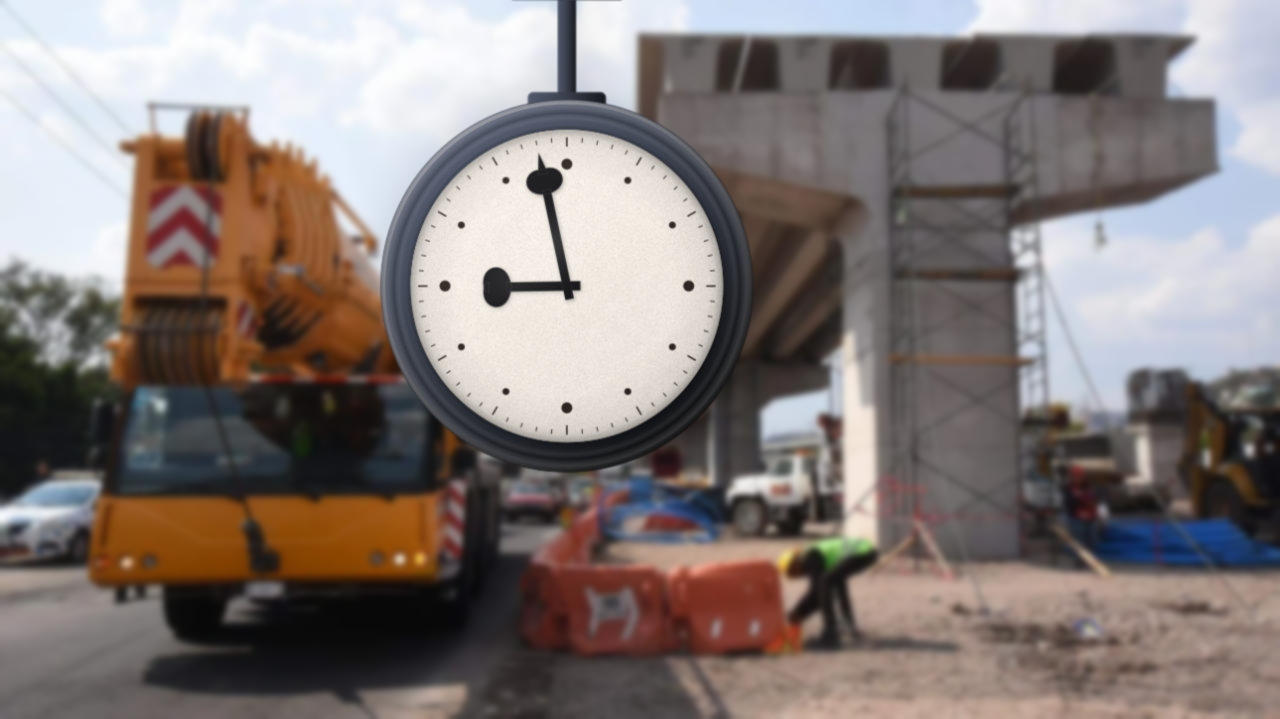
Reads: 8:58
